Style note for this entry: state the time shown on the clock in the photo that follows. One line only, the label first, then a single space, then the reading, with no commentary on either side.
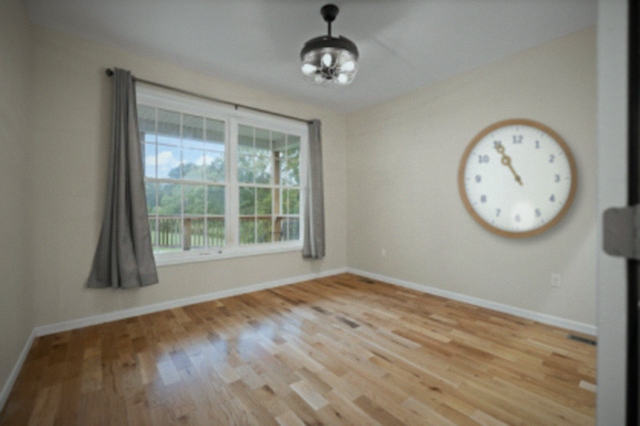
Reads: 10:55
